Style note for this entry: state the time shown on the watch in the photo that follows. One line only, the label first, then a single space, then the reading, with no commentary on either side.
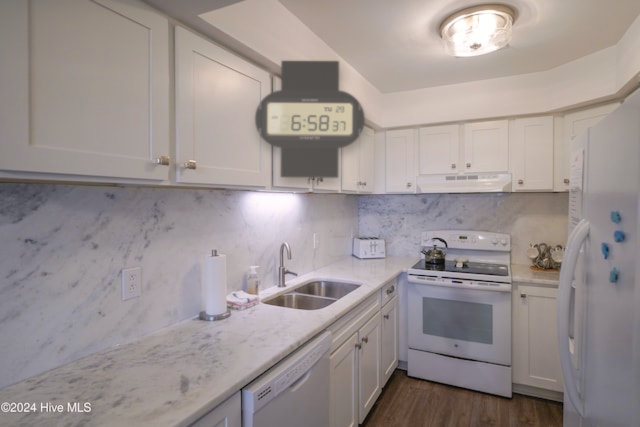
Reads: 6:58
